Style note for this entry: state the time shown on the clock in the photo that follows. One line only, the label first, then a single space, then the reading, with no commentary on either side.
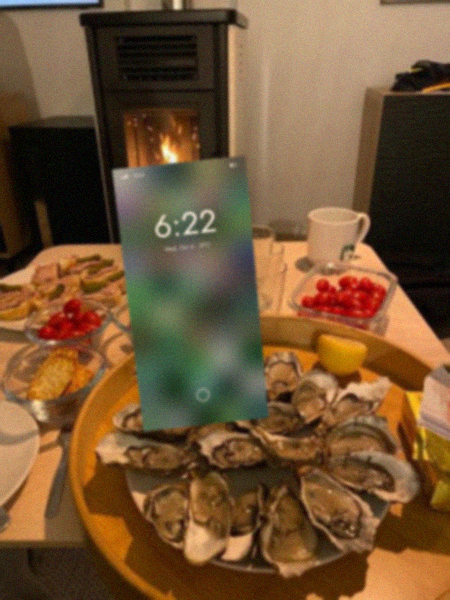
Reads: 6:22
